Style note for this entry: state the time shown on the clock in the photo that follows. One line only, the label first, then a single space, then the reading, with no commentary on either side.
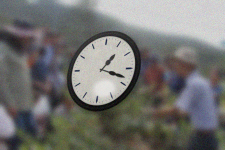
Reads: 1:18
